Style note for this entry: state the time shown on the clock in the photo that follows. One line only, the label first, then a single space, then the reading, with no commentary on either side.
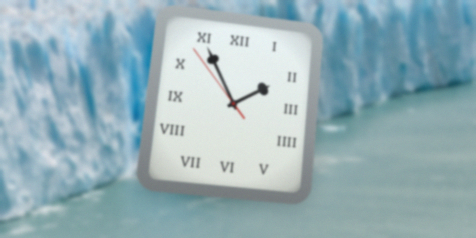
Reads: 1:54:53
